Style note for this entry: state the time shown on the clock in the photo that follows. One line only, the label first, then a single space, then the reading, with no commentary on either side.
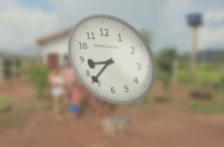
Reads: 8:37
